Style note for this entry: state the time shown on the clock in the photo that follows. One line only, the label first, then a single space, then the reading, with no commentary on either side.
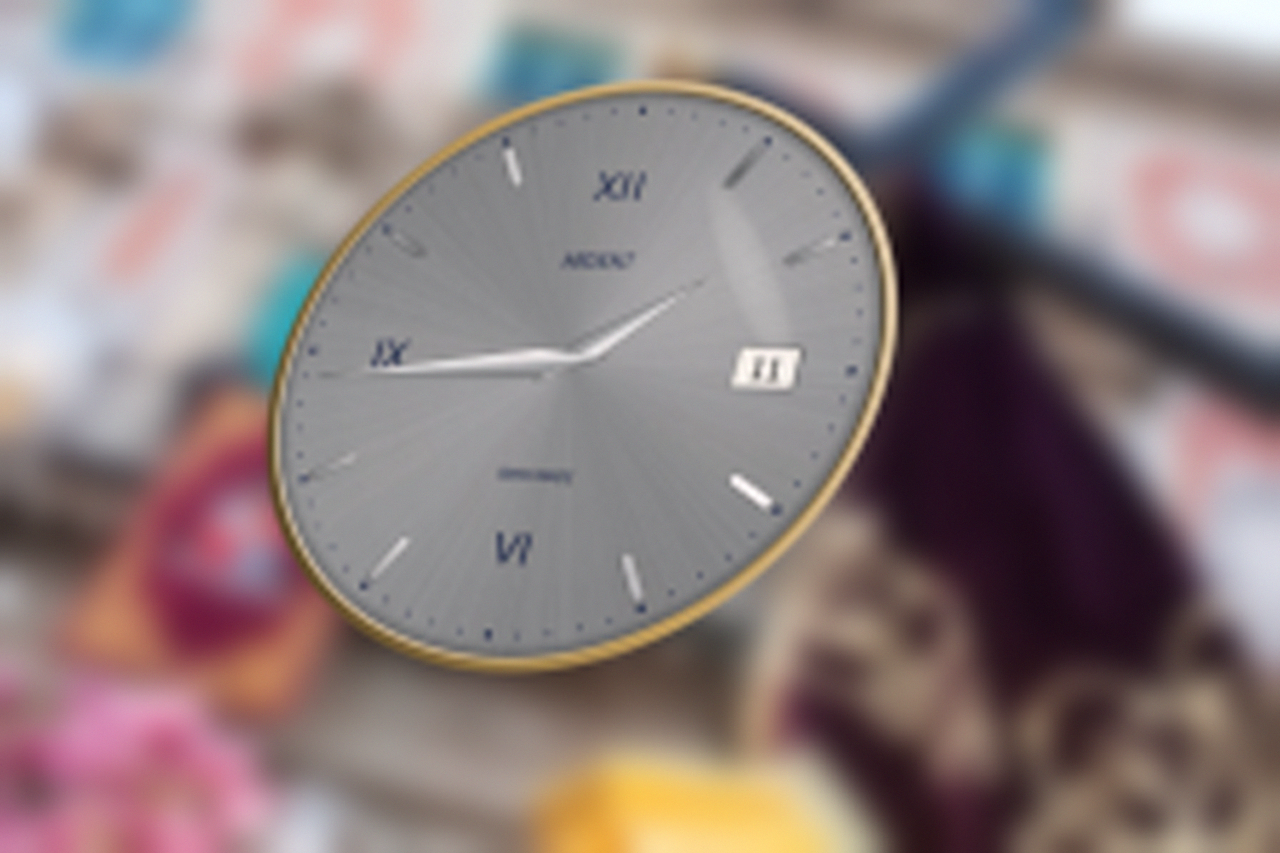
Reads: 1:44
